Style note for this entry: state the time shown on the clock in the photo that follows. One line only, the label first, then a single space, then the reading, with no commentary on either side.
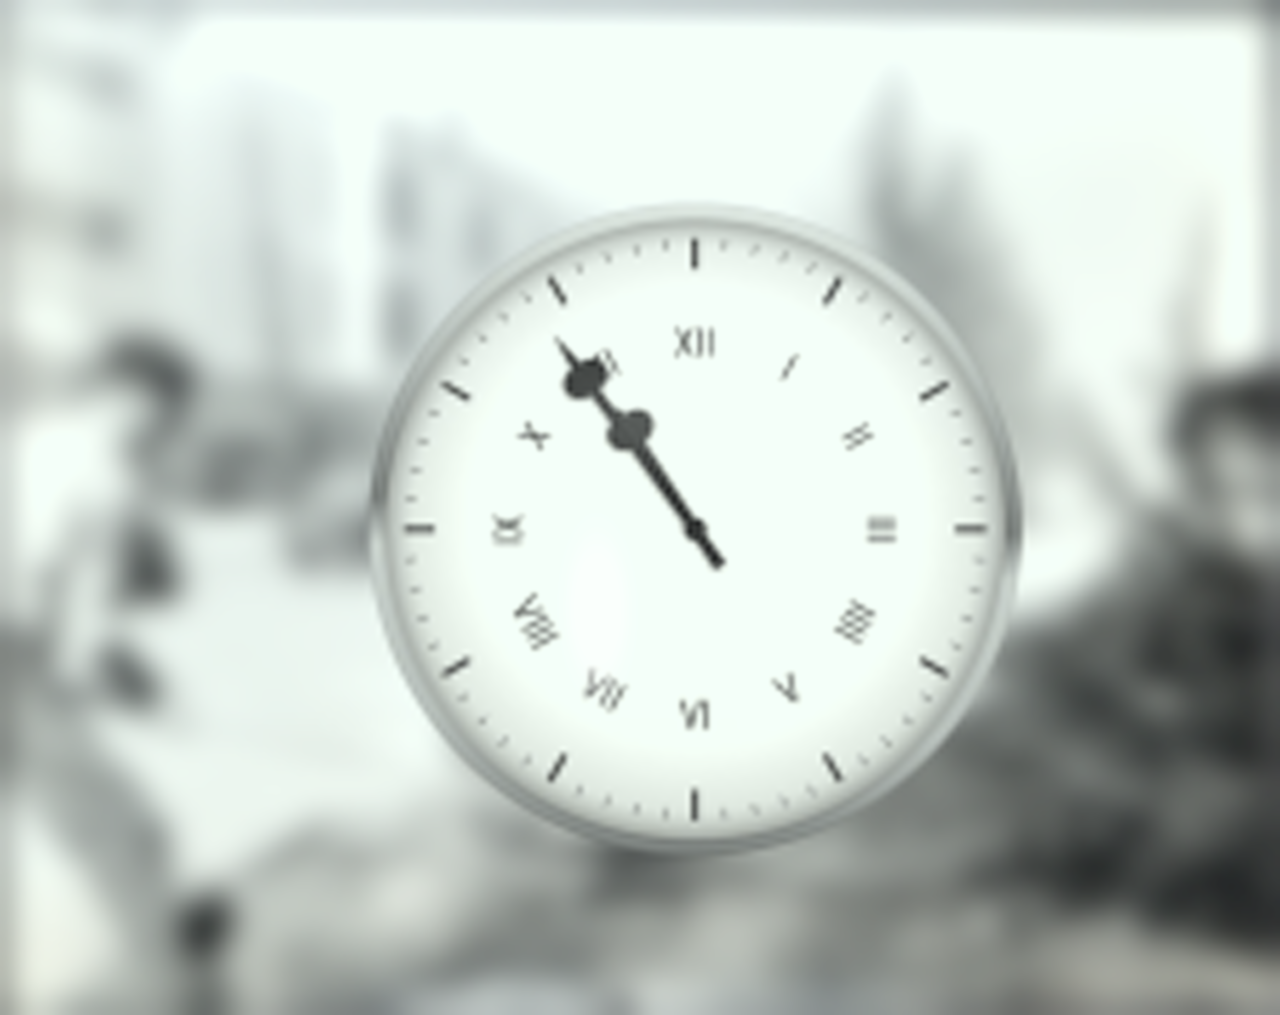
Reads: 10:54
